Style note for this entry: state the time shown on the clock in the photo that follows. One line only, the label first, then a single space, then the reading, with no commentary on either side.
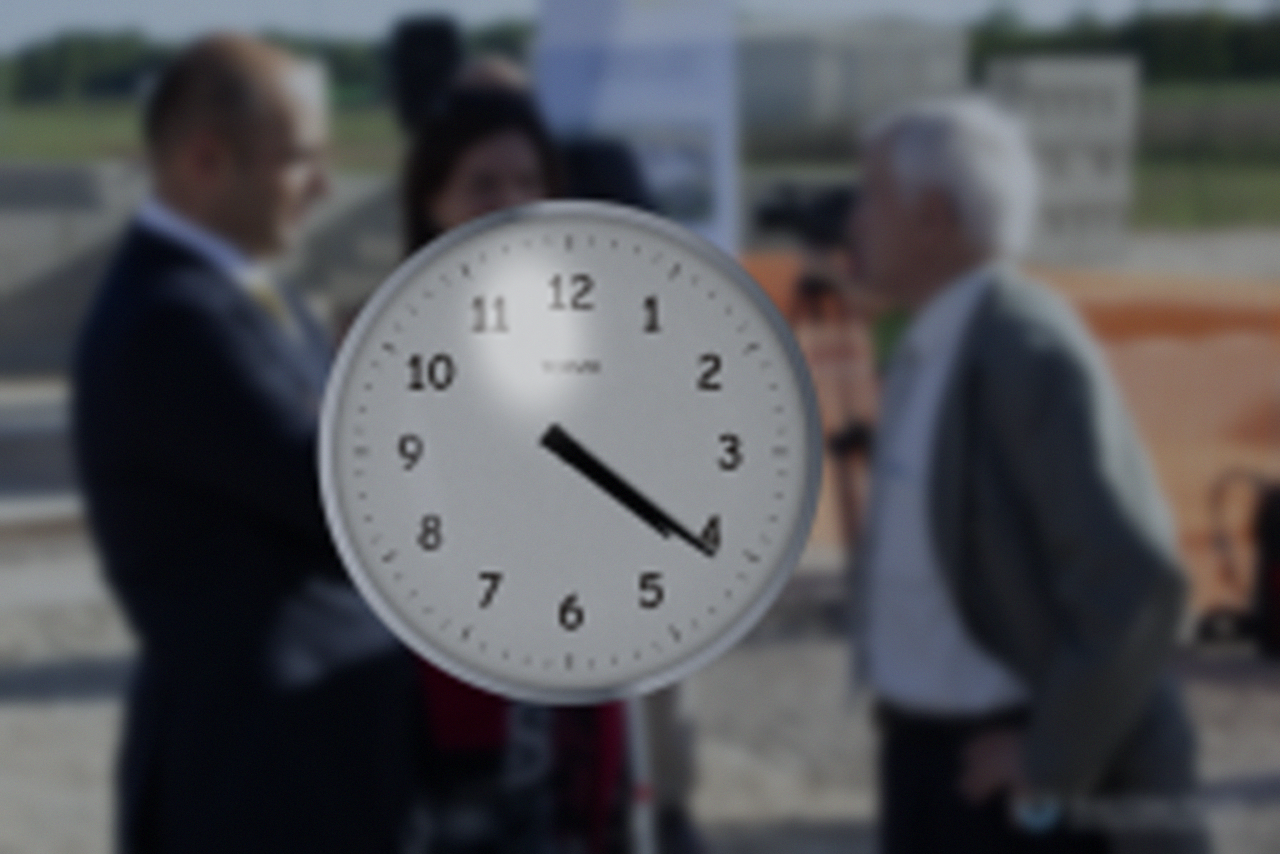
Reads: 4:21
